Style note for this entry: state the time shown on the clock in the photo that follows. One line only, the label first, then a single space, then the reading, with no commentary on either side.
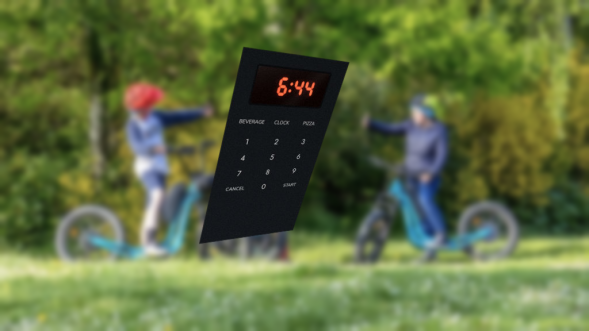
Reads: 6:44
